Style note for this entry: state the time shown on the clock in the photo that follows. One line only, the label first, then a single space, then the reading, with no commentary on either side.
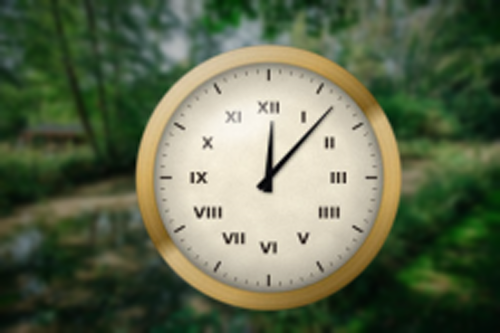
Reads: 12:07
